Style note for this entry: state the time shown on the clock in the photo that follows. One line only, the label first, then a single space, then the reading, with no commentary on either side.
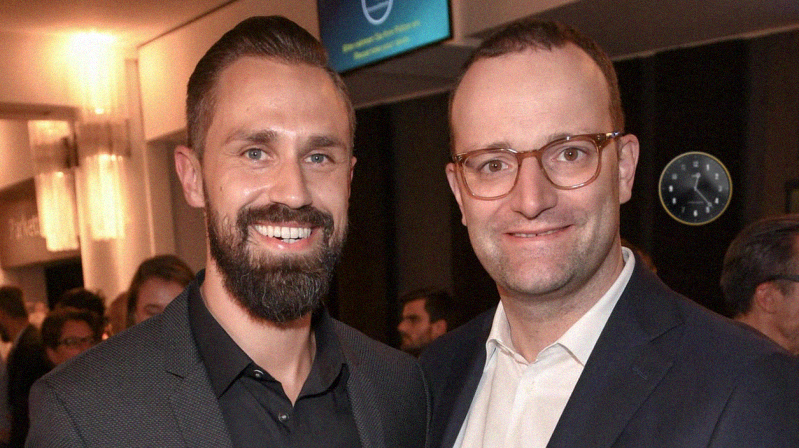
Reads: 12:23
